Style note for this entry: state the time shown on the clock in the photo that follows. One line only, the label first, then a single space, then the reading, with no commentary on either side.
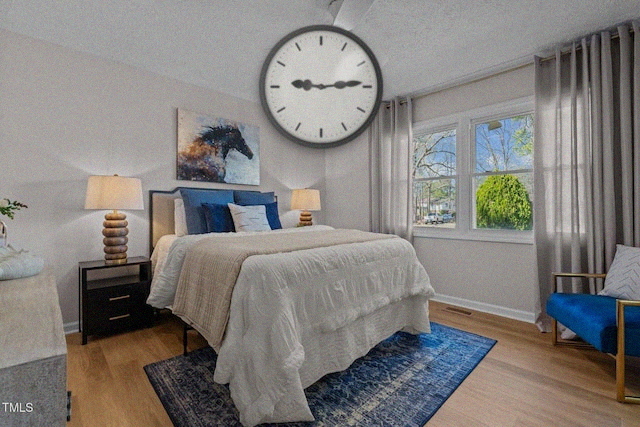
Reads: 9:14
